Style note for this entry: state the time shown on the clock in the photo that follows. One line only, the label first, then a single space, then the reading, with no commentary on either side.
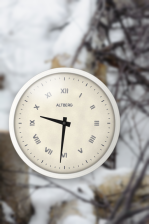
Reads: 9:31
